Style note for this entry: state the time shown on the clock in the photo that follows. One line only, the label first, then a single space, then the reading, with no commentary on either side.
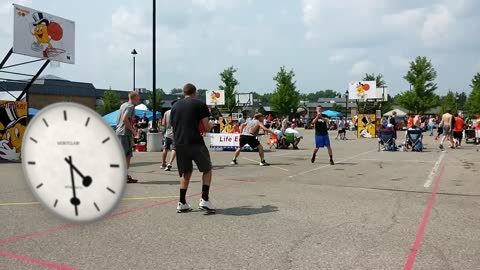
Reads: 4:30
